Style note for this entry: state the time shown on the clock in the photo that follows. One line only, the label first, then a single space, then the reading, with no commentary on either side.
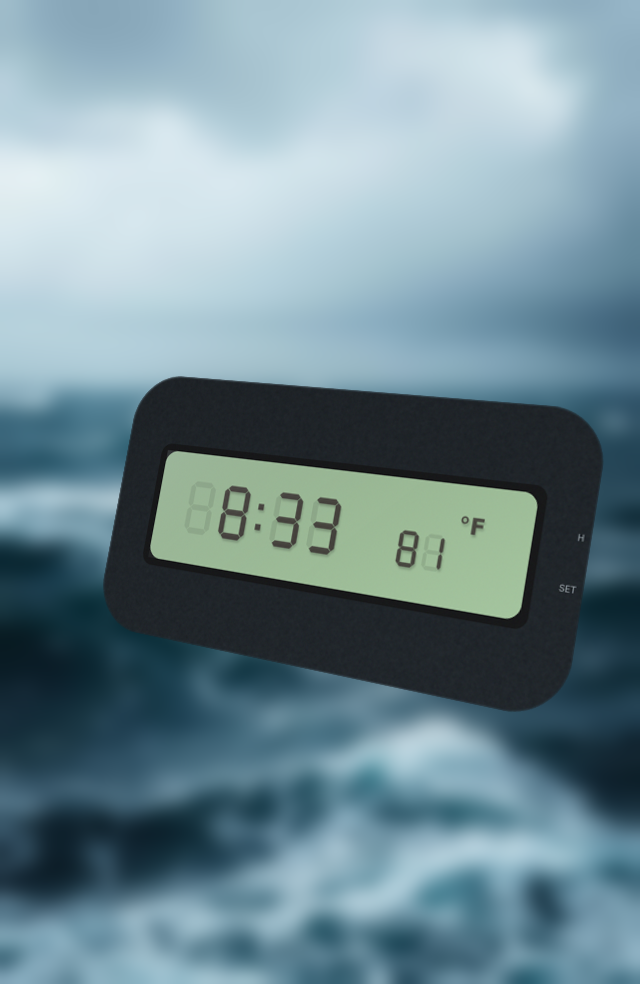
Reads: 8:33
